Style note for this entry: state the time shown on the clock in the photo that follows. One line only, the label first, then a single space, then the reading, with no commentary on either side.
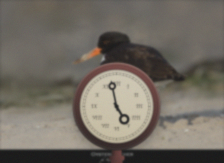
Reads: 4:58
